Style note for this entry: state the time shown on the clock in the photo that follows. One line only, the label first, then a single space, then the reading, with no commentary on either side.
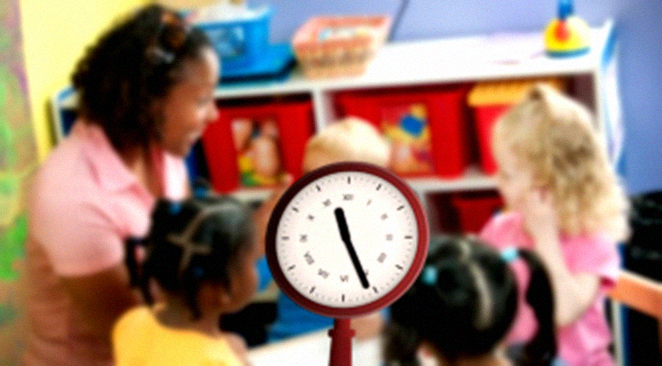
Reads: 11:26
